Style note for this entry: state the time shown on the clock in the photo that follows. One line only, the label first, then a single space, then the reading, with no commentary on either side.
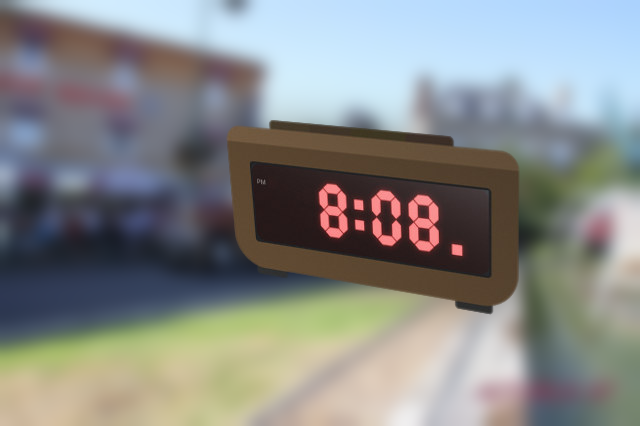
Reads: 8:08
